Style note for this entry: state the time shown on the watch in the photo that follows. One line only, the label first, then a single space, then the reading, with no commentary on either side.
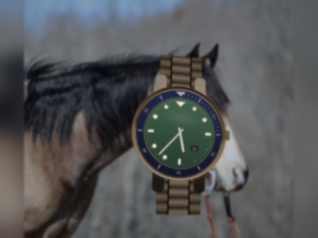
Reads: 5:37
